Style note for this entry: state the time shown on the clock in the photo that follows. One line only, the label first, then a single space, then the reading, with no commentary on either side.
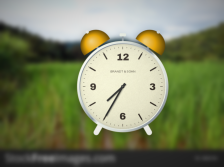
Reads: 7:35
